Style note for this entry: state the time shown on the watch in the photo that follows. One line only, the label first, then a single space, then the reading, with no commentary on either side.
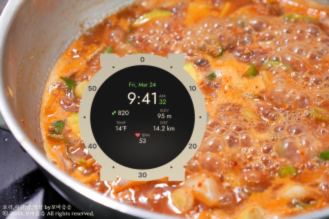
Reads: 9:41
